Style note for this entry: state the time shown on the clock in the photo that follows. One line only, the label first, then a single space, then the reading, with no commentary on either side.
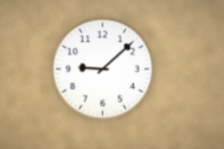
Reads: 9:08
